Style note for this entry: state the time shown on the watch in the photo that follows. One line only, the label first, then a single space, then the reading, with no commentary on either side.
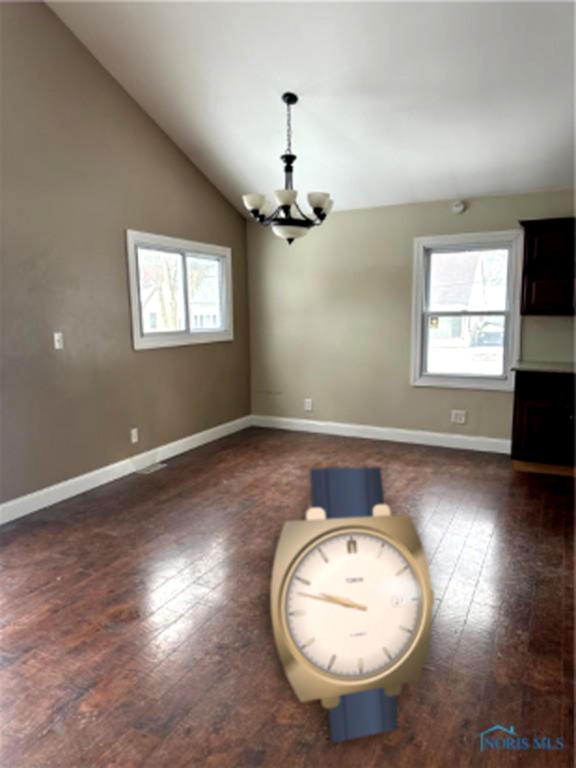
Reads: 9:48
